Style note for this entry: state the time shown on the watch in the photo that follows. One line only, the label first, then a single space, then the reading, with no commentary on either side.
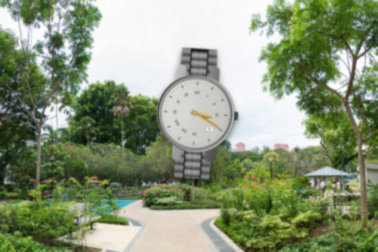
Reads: 3:20
